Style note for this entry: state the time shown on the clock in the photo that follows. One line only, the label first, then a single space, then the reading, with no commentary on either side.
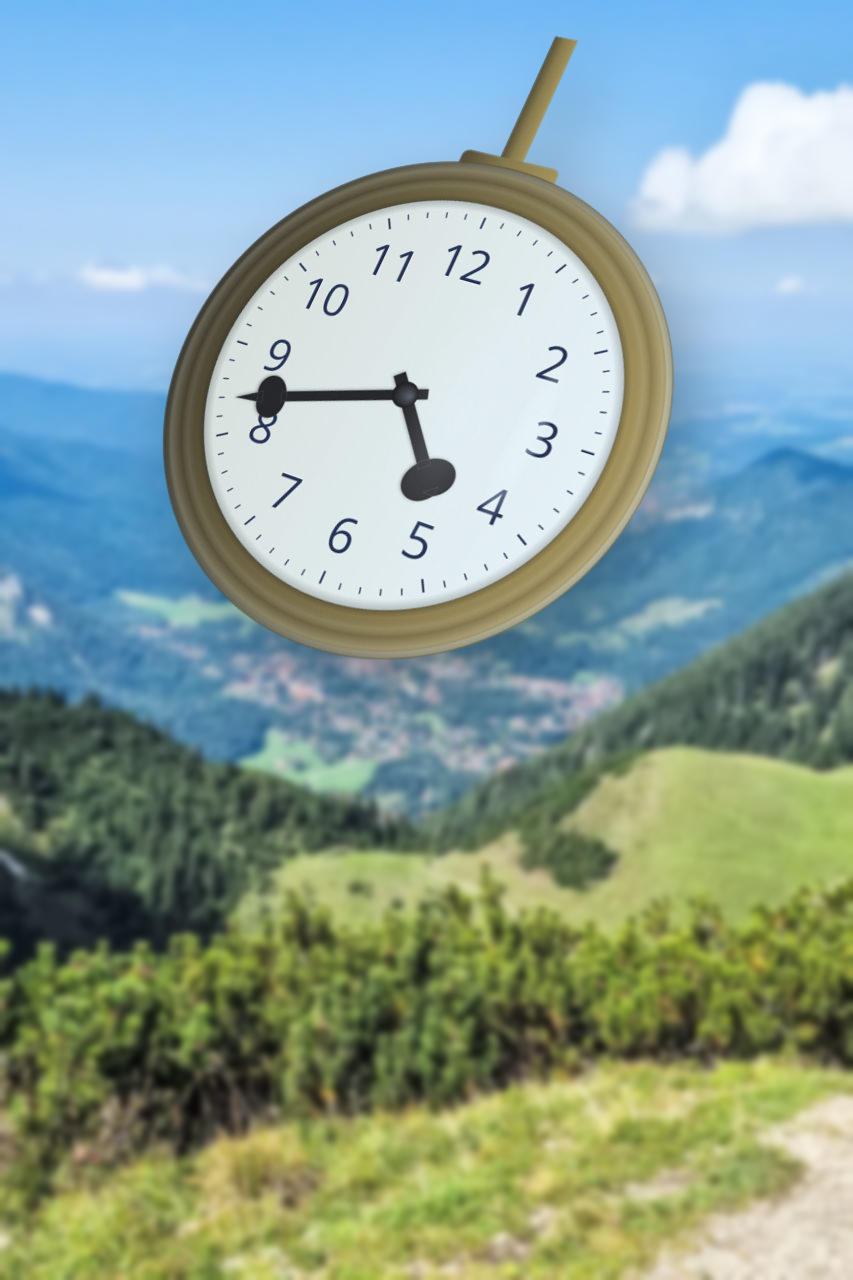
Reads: 4:42
